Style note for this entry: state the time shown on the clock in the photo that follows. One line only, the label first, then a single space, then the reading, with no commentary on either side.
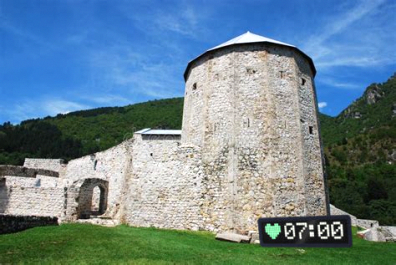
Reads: 7:00
